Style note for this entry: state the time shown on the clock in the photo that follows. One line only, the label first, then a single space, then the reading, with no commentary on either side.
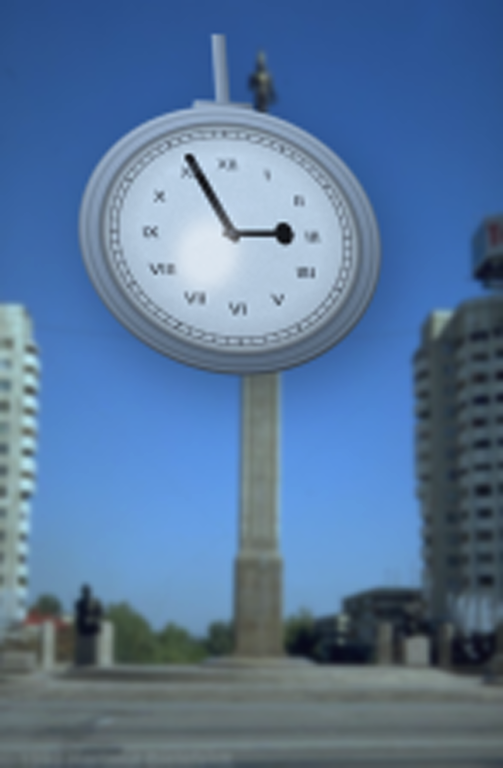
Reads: 2:56
